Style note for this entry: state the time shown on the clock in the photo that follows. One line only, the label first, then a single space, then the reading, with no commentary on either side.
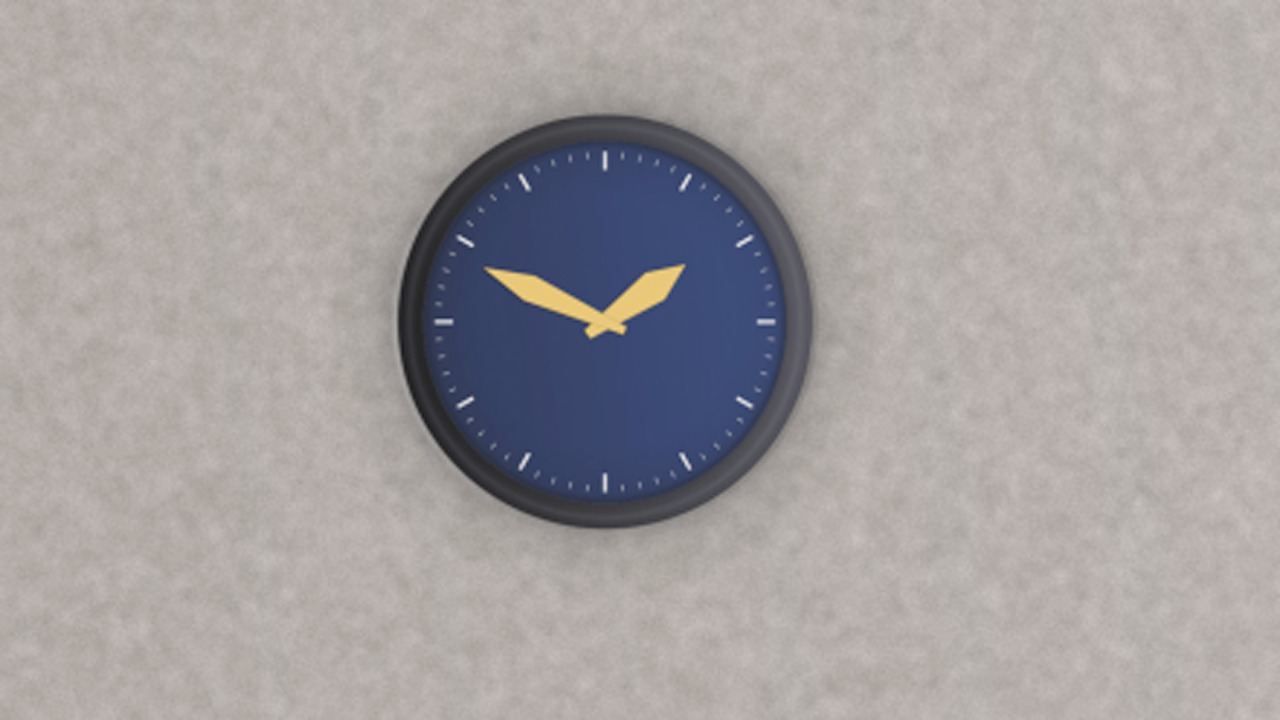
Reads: 1:49
